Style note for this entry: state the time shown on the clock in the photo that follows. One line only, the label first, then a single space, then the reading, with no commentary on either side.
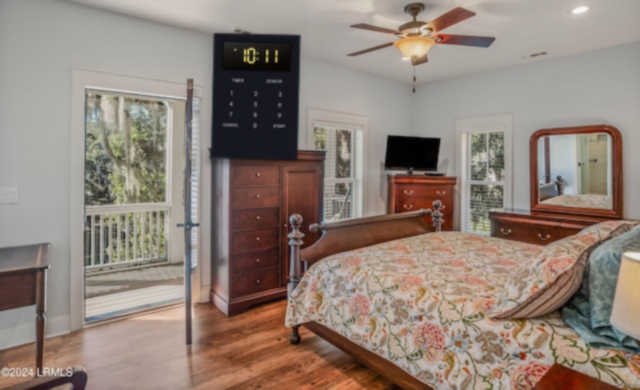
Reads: 10:11
